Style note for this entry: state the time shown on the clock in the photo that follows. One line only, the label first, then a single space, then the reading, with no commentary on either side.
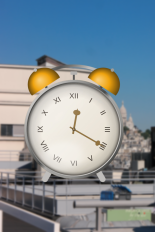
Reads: 12:20
